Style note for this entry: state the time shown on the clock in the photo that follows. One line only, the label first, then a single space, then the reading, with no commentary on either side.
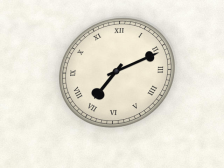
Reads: 7:11
